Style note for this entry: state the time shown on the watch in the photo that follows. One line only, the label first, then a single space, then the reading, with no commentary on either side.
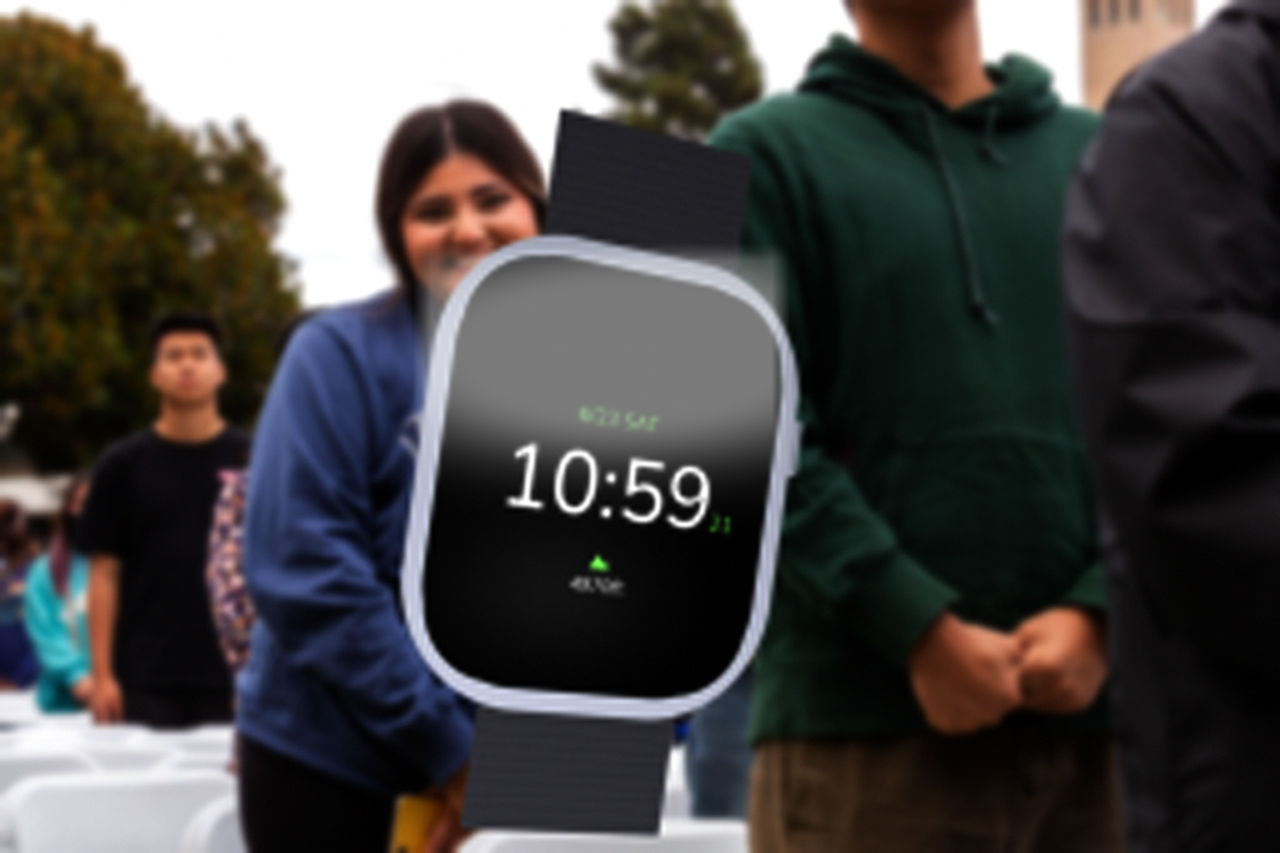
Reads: 10:59
